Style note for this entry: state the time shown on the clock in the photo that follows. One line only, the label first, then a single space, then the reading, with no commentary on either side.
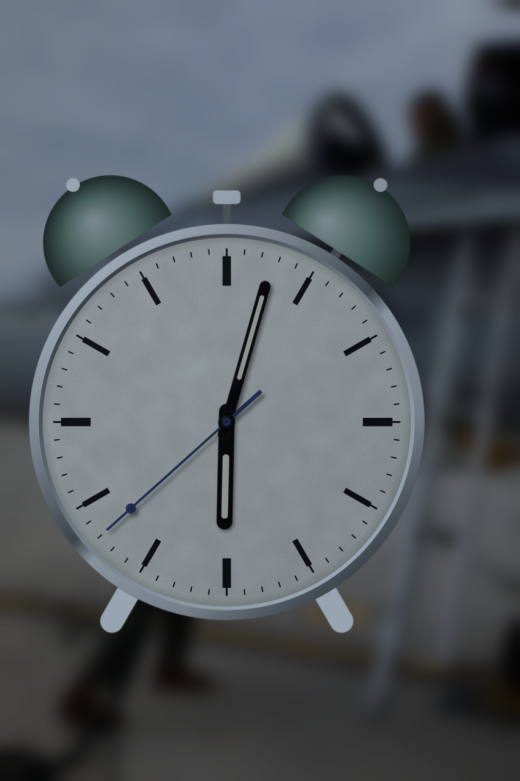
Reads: 6:02:38
